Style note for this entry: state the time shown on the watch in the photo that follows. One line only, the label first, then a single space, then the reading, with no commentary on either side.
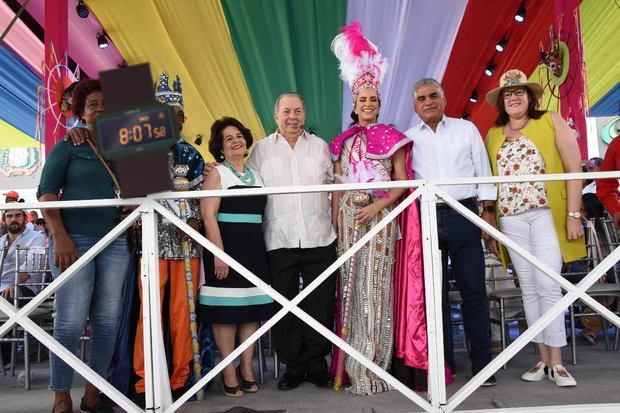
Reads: 8:07:58
